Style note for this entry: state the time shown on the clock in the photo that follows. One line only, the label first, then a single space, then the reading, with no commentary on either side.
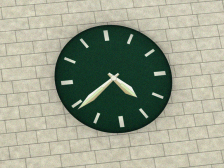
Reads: 4:39
